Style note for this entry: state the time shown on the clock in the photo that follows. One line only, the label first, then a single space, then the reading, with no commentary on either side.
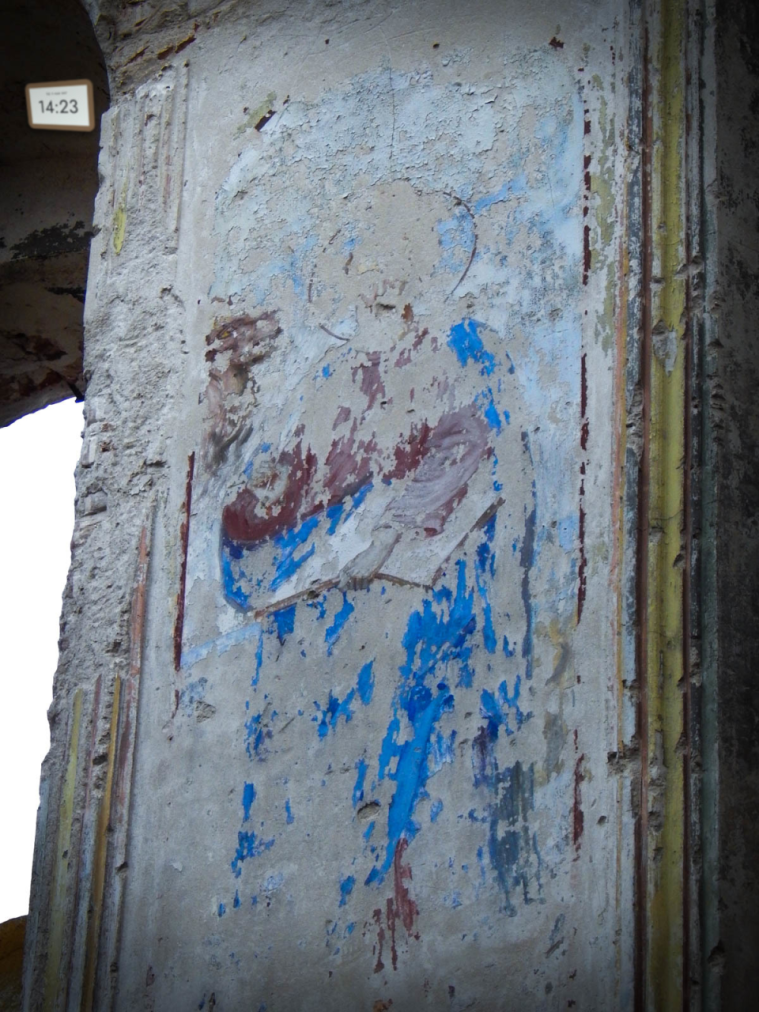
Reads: 14:23
